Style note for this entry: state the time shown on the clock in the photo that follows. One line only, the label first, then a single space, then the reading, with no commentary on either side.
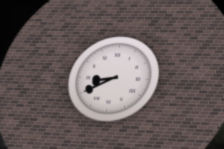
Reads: 8:40
